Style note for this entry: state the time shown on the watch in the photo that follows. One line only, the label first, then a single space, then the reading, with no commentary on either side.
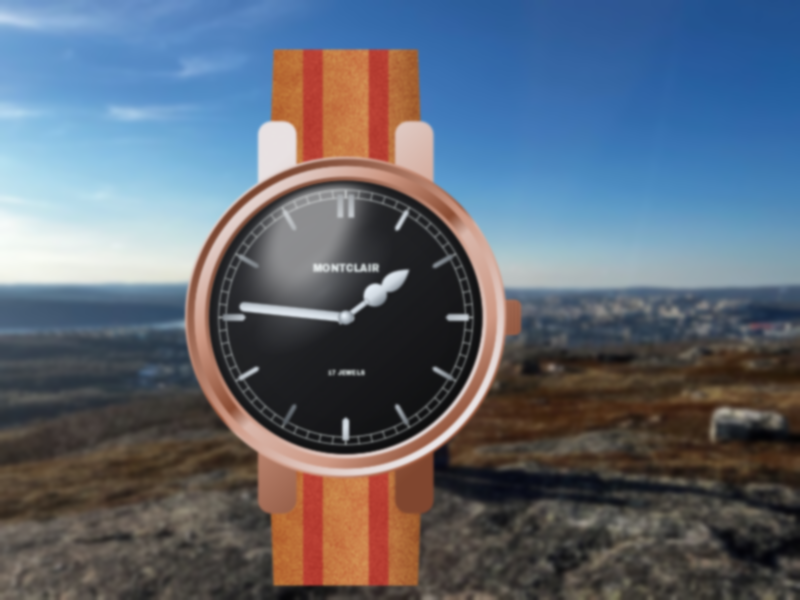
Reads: 1:46
